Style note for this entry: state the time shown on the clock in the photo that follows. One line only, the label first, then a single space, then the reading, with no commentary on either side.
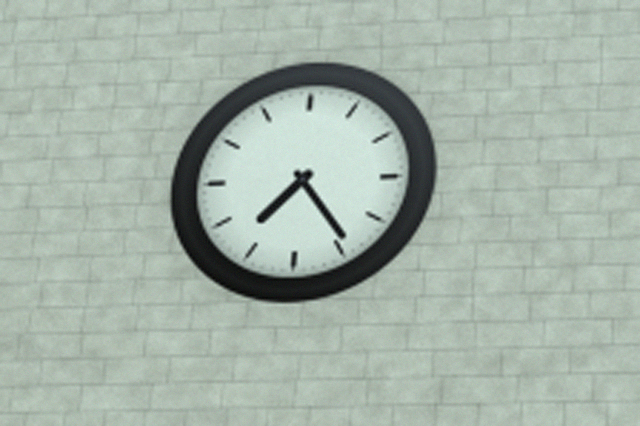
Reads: 7:24
